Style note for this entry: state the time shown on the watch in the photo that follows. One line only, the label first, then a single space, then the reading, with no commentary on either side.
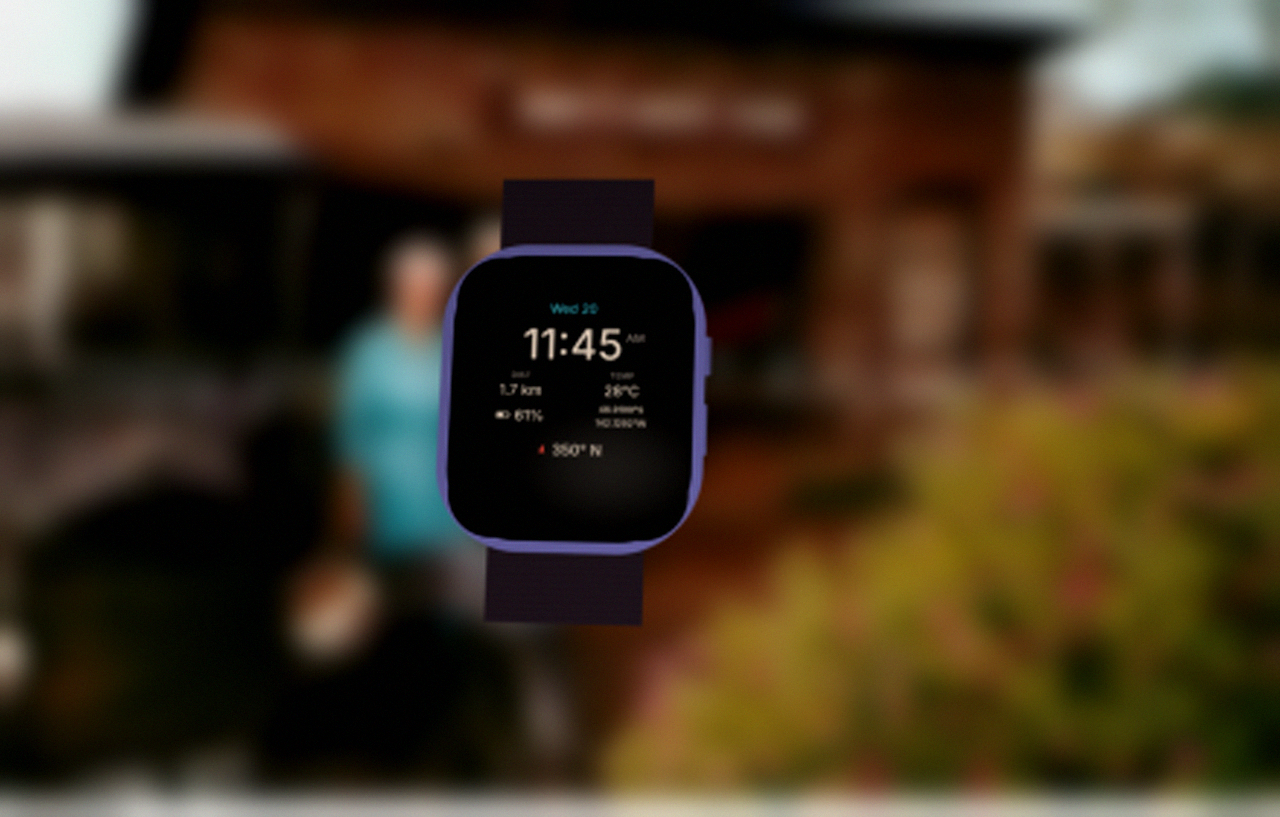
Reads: 11:45
